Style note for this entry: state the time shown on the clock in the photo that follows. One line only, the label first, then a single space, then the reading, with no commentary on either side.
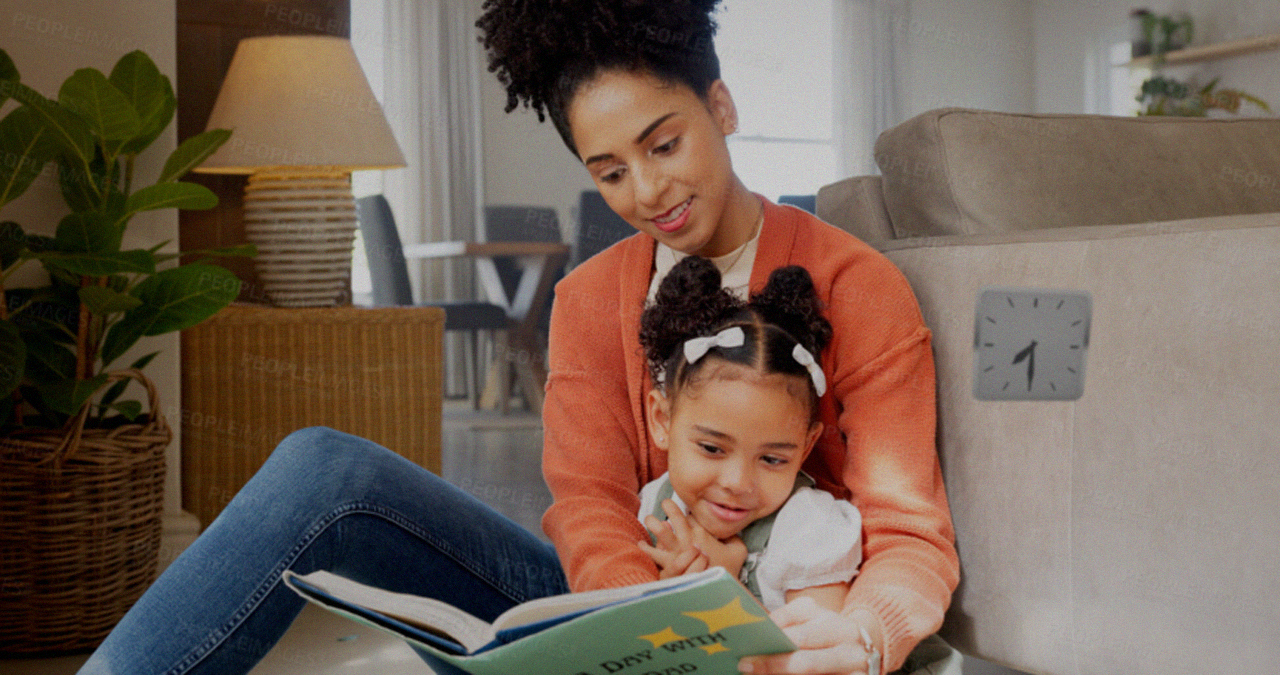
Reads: 7:30
